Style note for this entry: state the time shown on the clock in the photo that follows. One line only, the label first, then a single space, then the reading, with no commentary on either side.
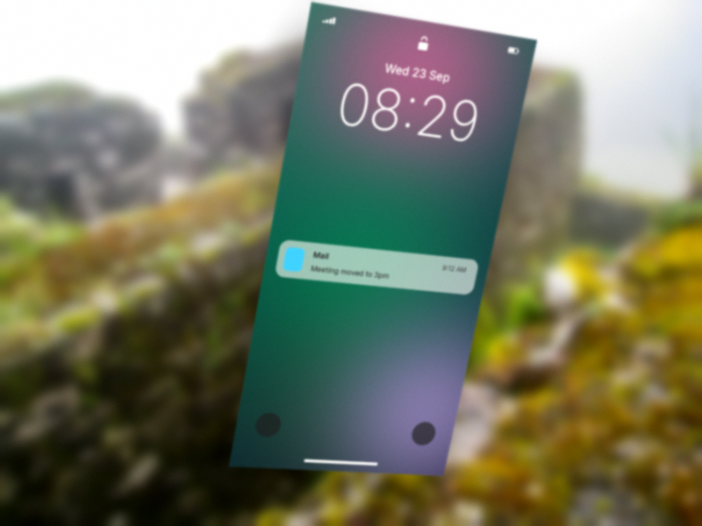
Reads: 8:29
